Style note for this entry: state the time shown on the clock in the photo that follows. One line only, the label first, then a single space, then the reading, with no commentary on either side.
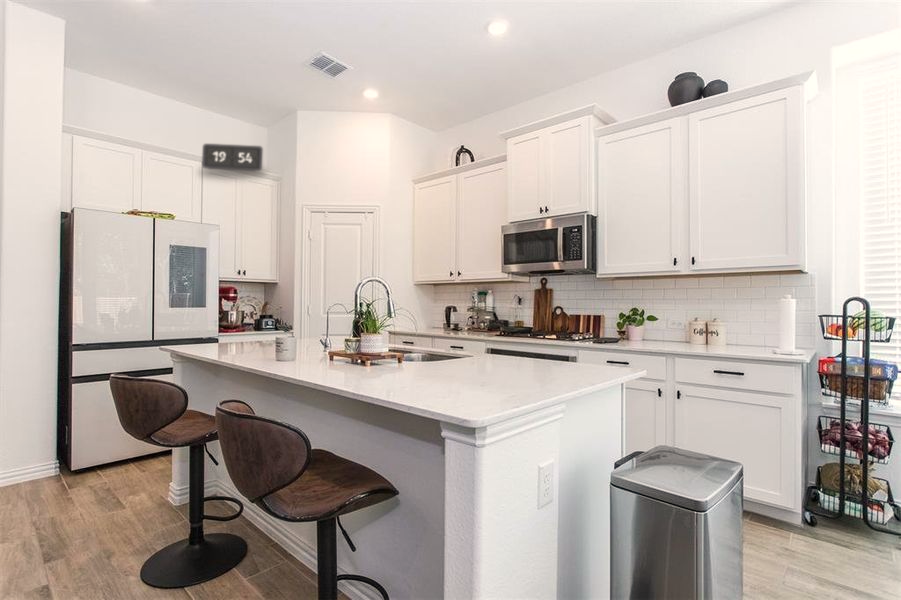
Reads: 19:54
